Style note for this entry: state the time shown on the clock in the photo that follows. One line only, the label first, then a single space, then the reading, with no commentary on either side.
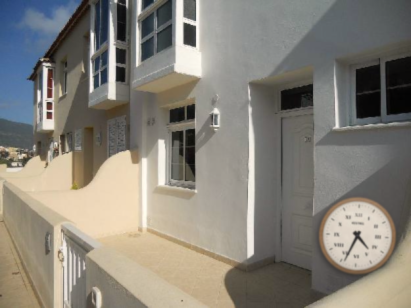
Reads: 4:34
